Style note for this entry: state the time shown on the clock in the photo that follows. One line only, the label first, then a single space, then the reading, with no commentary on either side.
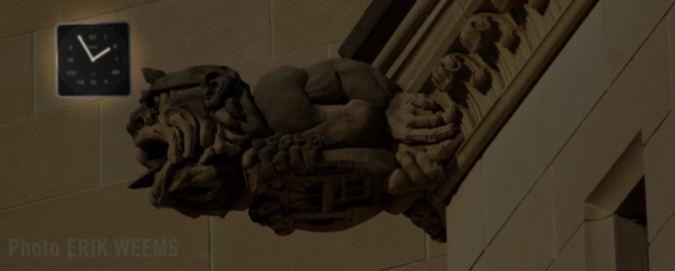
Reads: 1:55
